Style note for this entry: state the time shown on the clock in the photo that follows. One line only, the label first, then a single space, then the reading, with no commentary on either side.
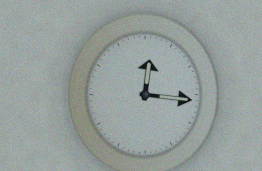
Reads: 12:16
